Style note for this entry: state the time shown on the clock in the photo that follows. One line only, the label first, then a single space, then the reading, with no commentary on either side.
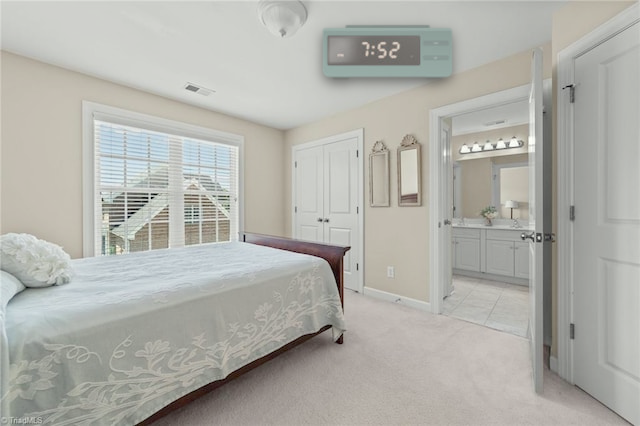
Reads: 7:52
